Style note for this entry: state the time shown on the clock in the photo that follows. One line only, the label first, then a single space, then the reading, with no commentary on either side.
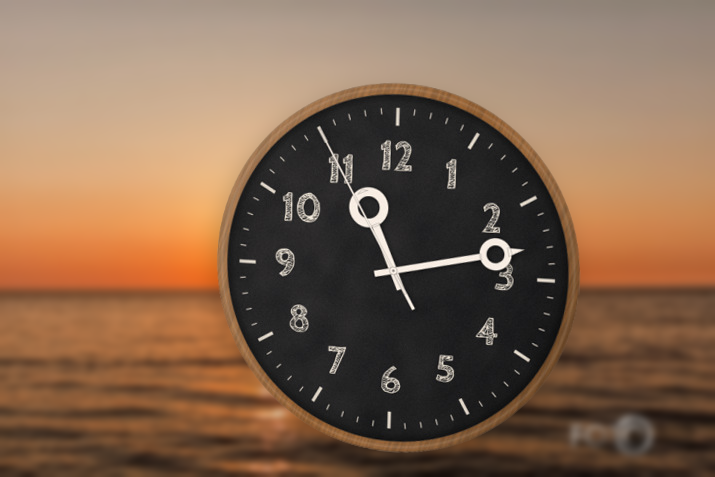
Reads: 11:12:55
